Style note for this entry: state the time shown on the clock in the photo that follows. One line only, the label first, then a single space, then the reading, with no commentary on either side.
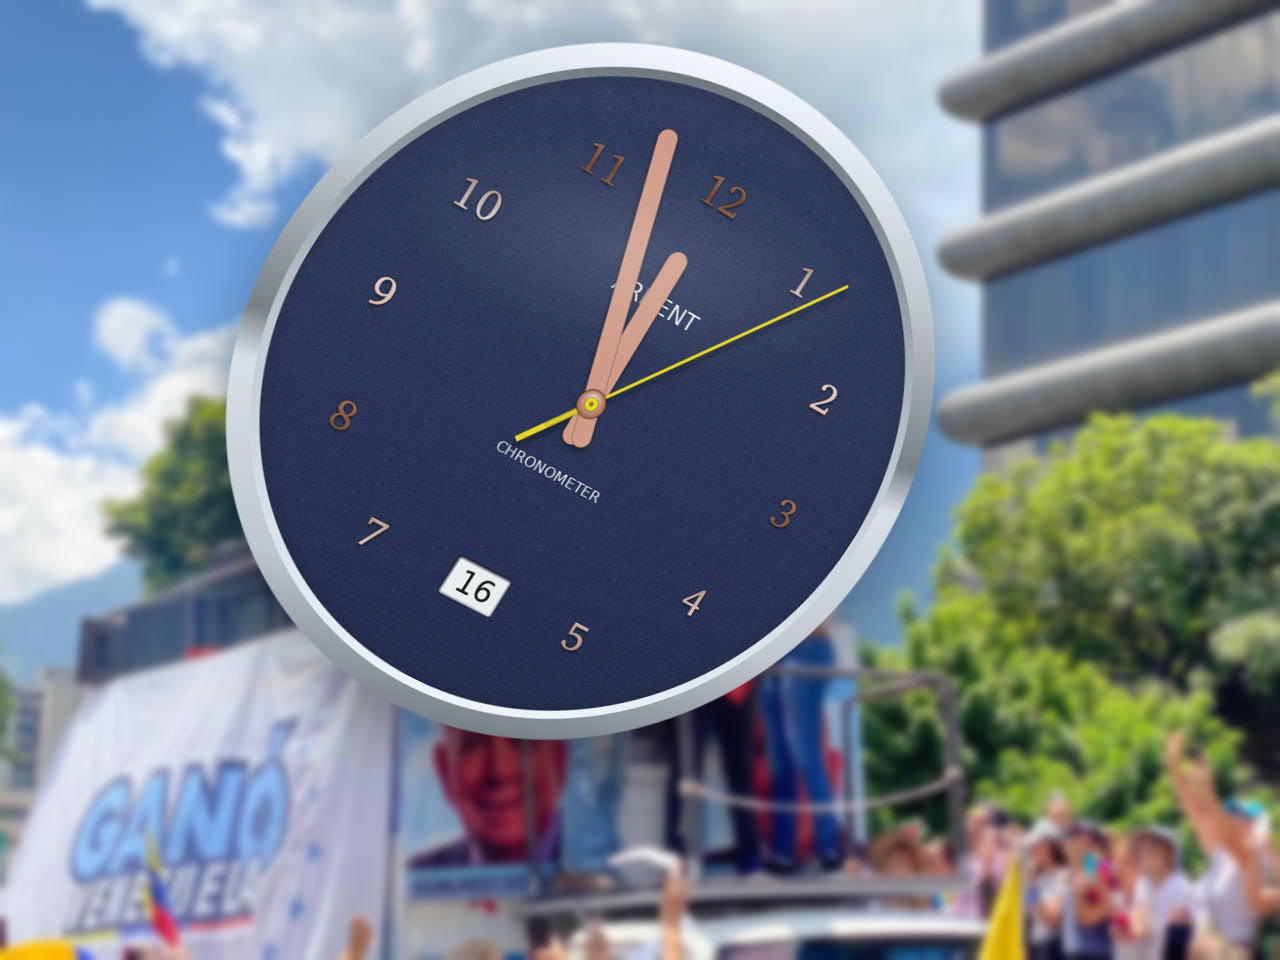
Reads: 11:57:06
